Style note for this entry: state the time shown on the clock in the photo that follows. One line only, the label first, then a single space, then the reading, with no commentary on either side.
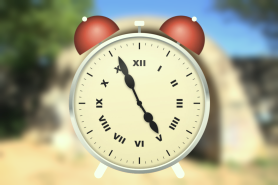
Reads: 4:56
